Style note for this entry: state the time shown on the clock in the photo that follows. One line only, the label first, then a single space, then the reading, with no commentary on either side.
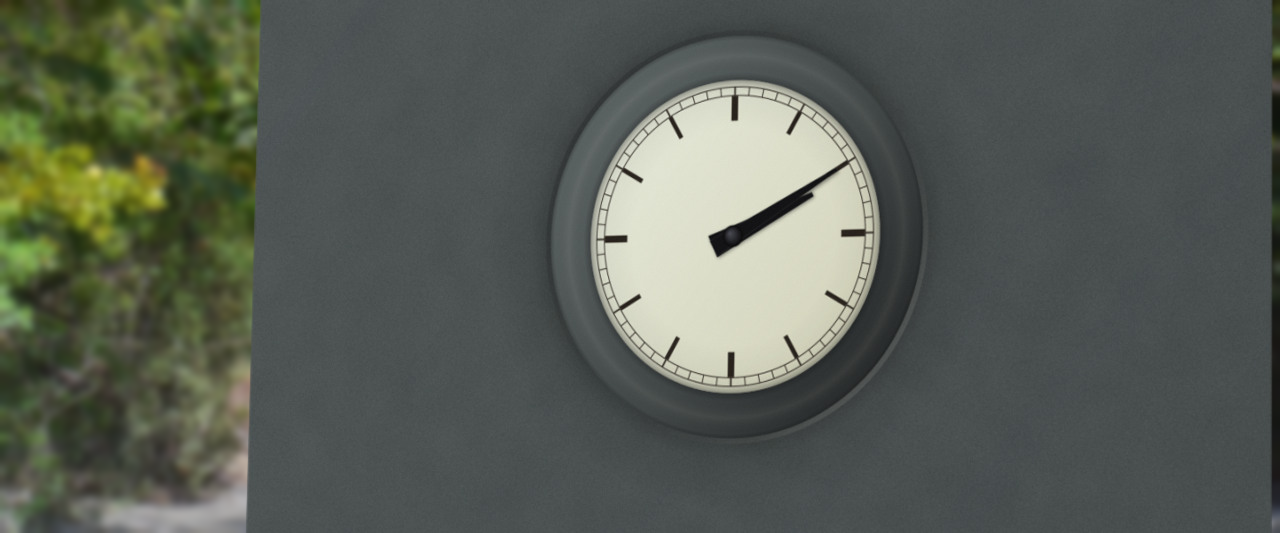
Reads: 2:10
